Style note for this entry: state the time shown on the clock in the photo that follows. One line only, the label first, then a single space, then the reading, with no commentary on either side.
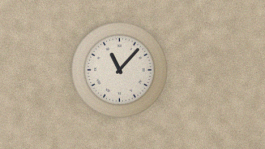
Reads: 11:07
